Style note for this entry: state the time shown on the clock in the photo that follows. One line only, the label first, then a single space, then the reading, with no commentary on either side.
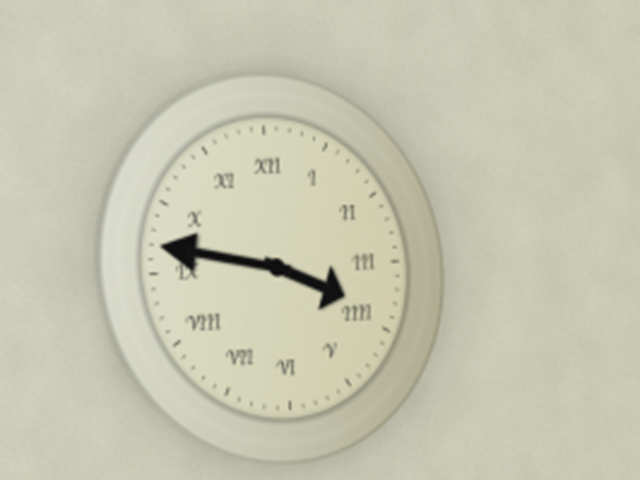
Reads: 3:47
